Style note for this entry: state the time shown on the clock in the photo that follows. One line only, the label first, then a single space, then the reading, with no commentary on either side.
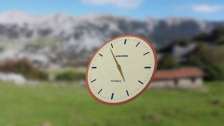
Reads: 4:54
